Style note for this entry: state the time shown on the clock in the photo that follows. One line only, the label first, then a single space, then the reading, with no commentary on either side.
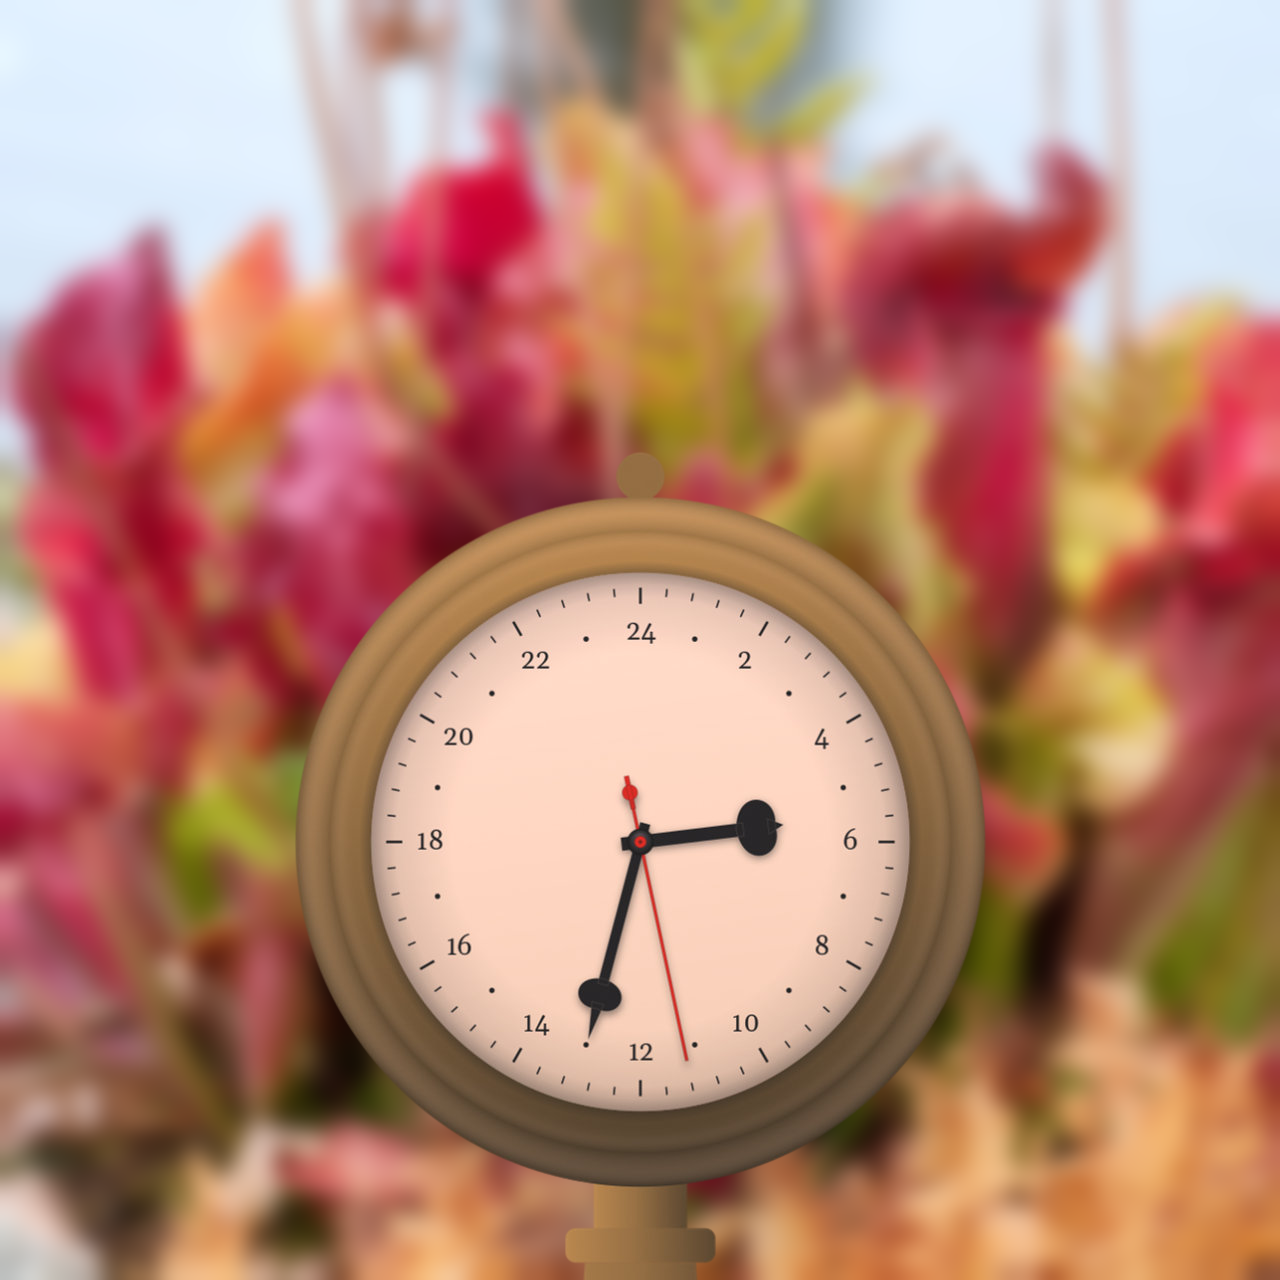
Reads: 5:32:28
